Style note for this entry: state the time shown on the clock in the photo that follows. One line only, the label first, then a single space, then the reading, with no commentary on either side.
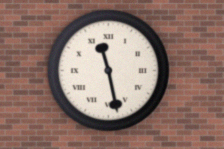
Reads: 11:28
